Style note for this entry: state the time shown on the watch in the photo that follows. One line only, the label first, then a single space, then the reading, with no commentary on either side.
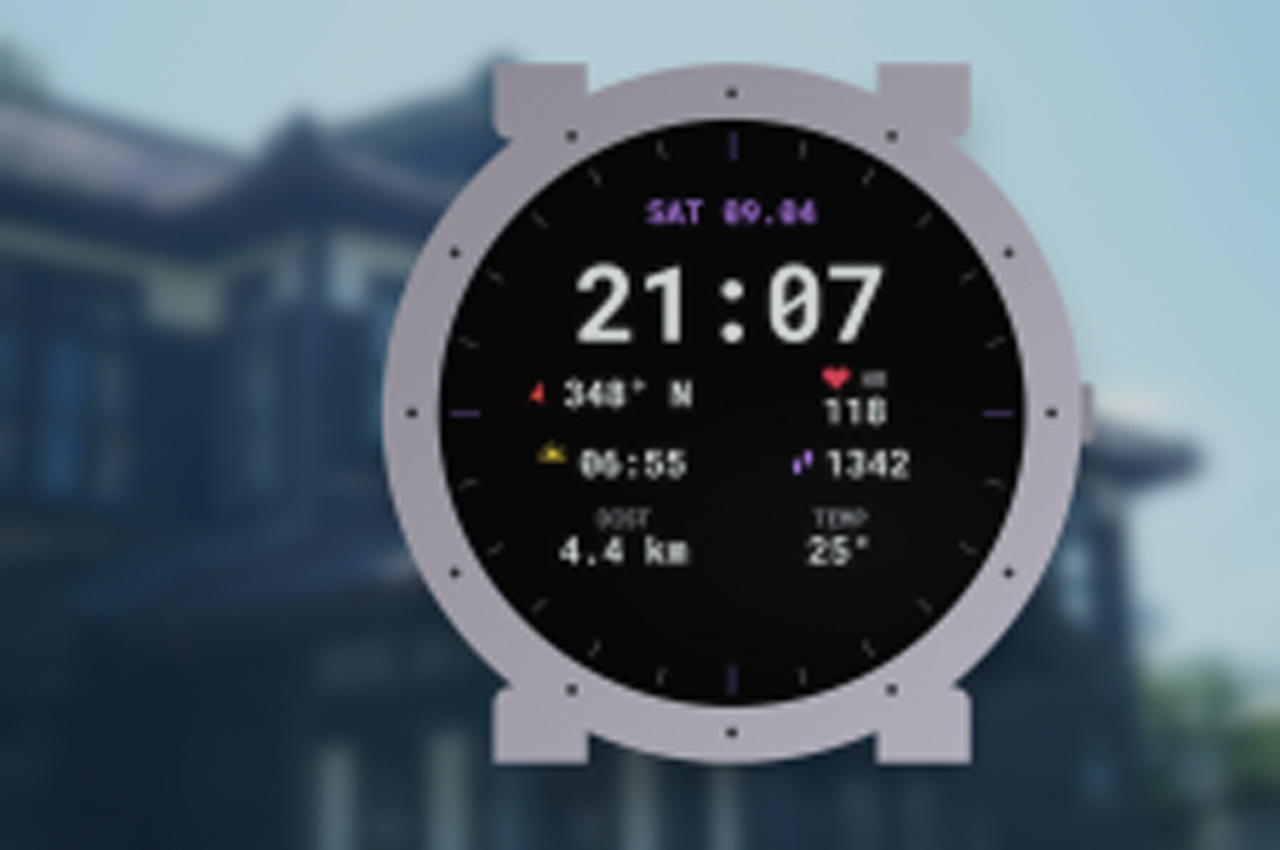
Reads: 21:07
